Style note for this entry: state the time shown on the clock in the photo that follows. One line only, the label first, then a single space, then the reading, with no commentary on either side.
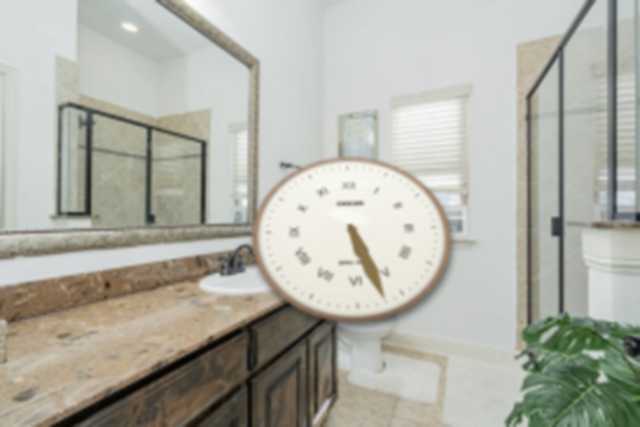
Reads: 5:27
